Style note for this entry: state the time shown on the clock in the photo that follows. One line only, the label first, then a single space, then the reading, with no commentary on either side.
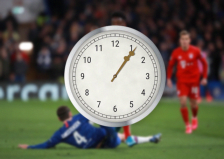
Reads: 1:06
